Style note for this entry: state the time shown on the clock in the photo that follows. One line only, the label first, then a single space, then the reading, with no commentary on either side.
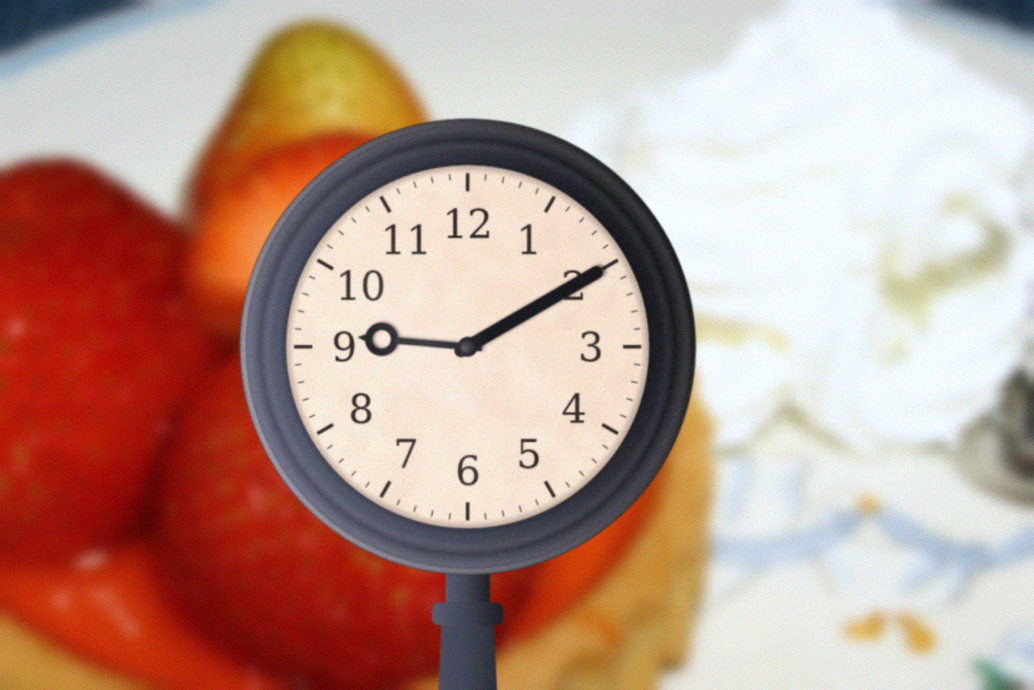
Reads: 9:10
